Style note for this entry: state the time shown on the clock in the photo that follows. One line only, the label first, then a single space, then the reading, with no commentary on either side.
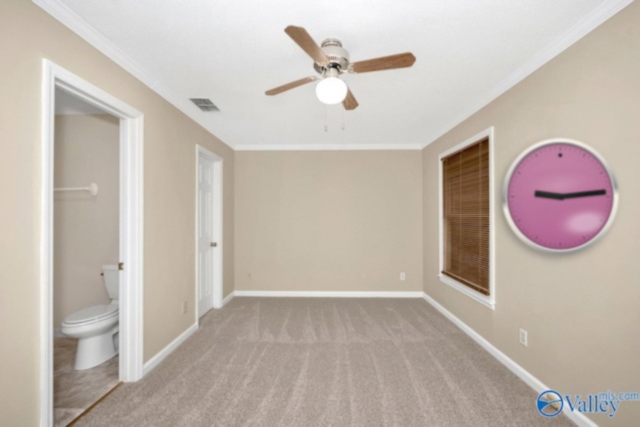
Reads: 9:14
